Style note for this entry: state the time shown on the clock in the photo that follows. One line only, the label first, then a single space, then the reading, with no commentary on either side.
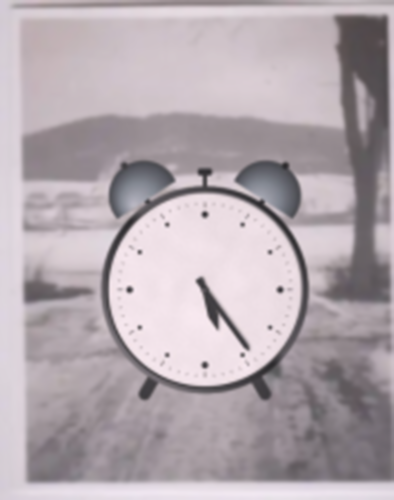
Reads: 5:24
